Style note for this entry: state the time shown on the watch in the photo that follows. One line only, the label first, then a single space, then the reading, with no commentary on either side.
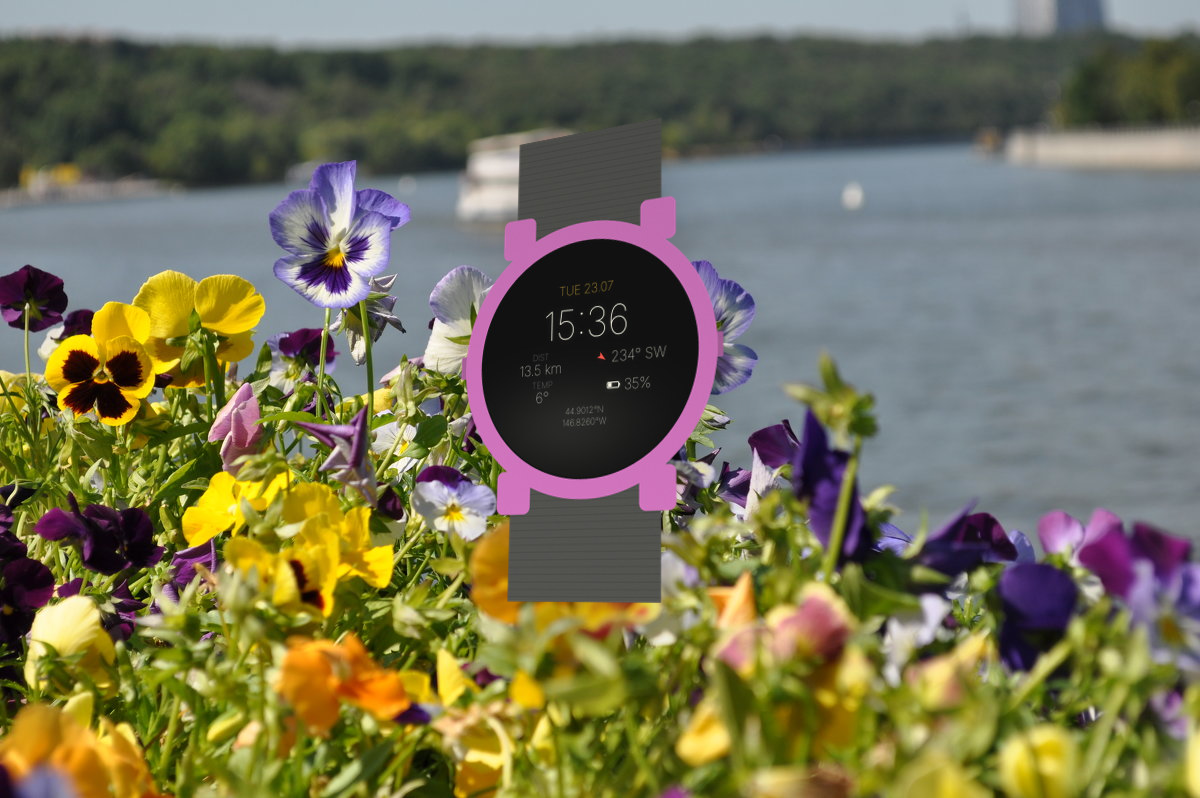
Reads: 15:36
